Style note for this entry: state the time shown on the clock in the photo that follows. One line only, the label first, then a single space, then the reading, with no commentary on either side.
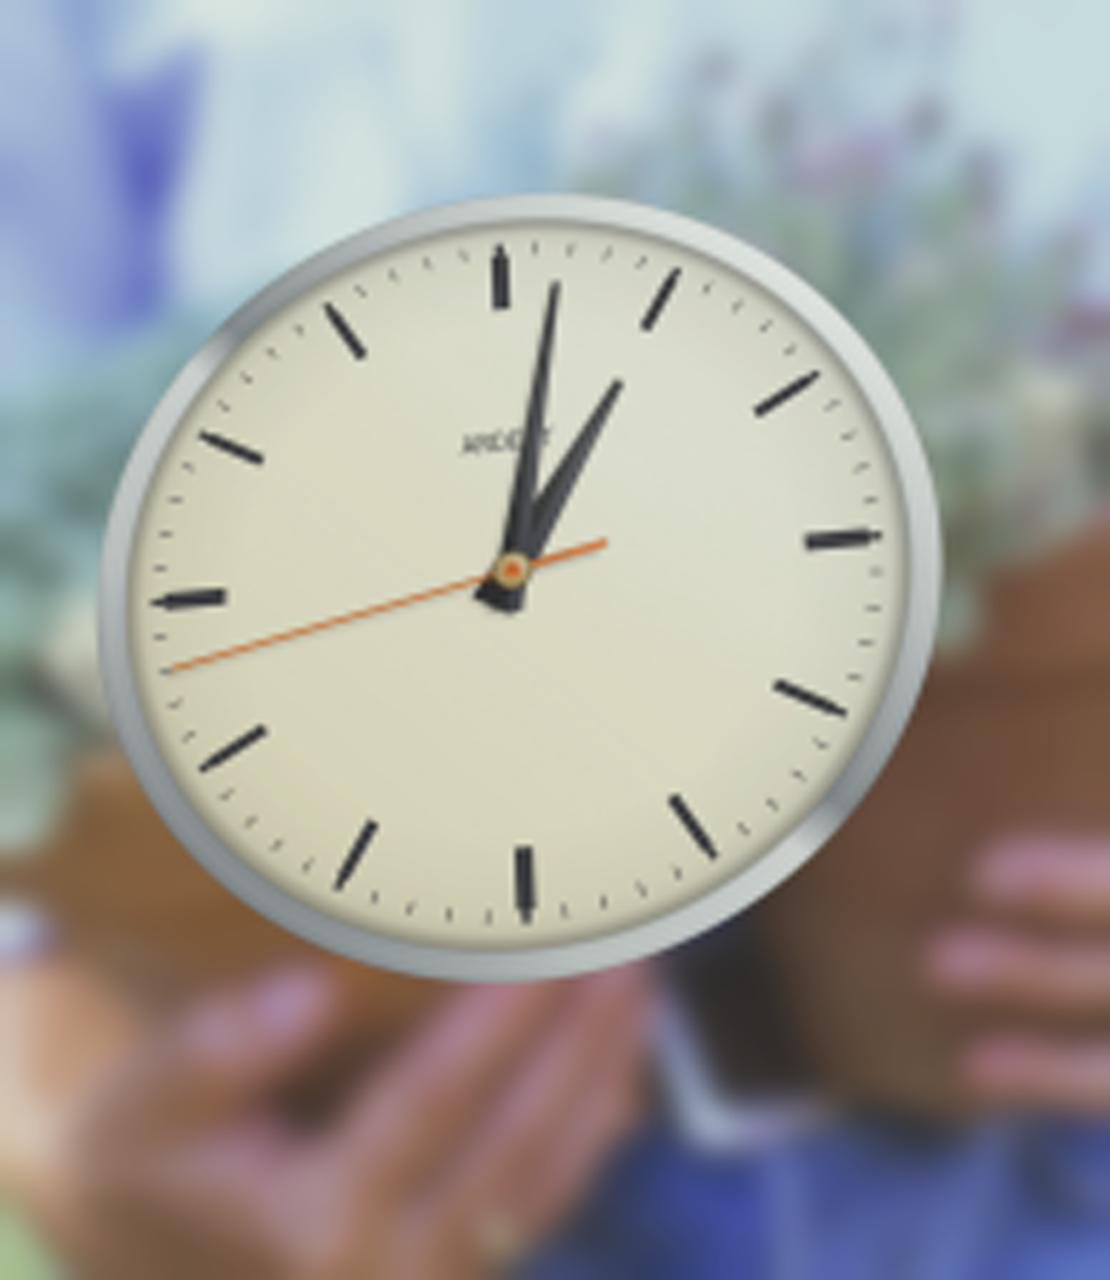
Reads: 1:01:43
